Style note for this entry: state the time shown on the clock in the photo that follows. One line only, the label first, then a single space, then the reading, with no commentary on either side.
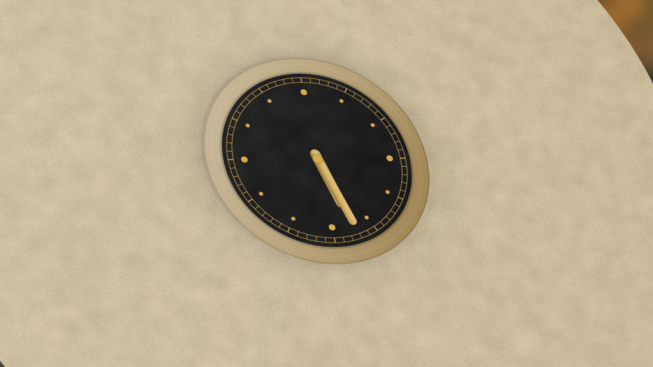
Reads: 5:27
